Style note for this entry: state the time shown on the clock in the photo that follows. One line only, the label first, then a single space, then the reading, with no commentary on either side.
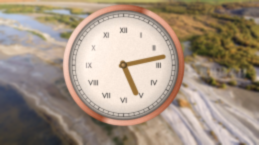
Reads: 5:13
